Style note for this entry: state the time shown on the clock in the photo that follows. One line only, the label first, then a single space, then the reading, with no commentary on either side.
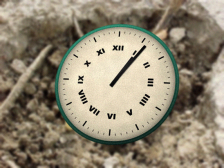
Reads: 1:06
